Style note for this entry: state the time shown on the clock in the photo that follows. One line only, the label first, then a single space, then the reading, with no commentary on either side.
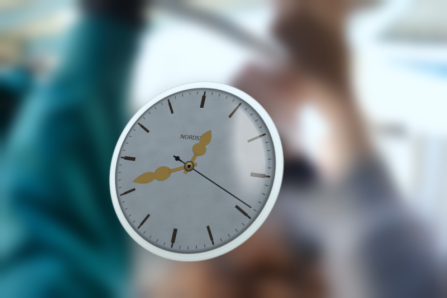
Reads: 12:41:19
